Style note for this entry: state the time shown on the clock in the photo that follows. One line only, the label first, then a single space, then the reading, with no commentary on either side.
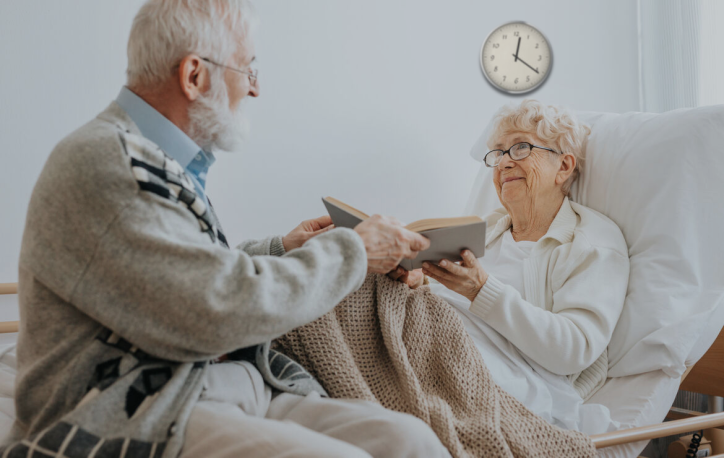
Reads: 12:21
